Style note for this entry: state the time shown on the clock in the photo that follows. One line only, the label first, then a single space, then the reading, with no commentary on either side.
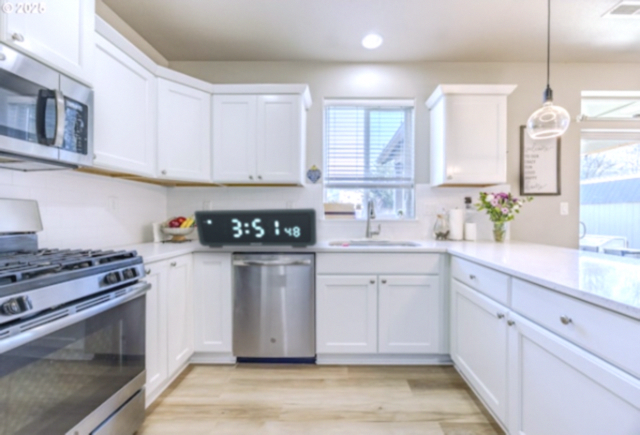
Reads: 3:51
